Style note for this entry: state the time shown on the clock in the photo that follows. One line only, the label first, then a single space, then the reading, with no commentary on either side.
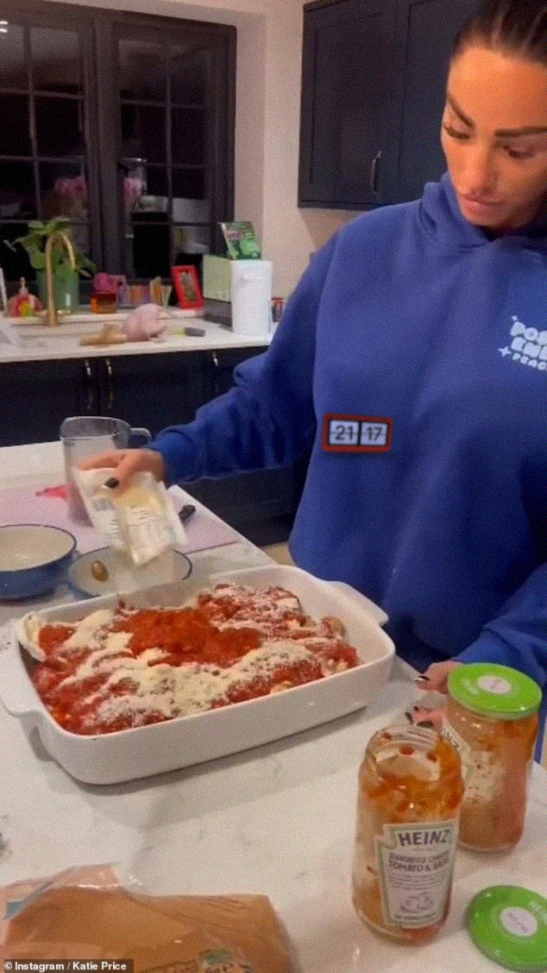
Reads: 21:17
